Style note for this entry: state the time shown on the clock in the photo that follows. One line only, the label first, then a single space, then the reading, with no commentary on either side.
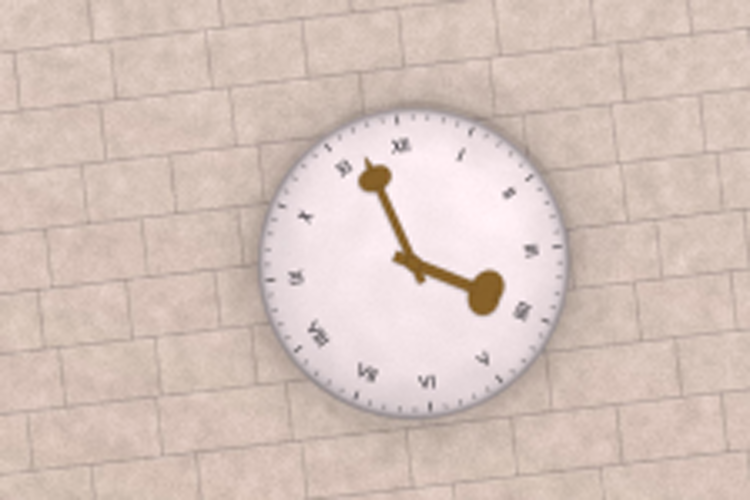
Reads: 3:57
